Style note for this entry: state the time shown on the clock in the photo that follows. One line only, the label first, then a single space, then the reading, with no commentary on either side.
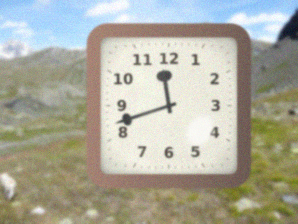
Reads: 11:42
